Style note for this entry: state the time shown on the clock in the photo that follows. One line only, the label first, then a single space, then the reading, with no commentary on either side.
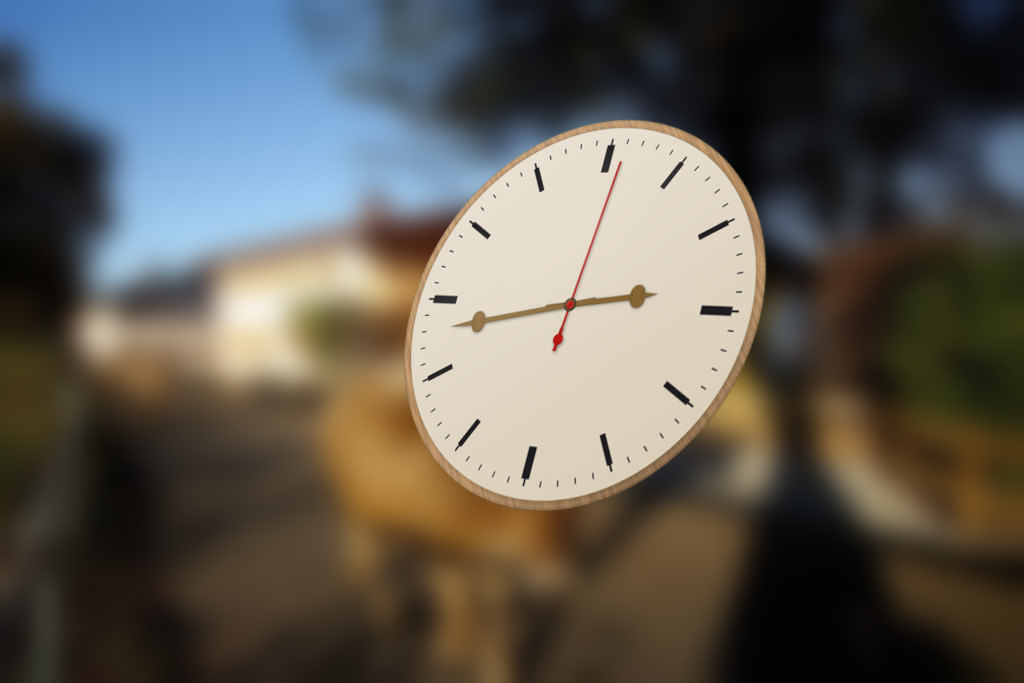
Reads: 2:43:01
